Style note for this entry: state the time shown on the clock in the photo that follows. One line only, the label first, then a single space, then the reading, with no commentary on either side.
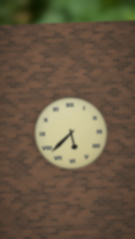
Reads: 5:38
